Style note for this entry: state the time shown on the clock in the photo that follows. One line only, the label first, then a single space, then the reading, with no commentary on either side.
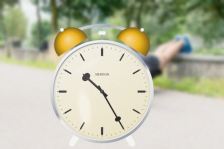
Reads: 10:25
